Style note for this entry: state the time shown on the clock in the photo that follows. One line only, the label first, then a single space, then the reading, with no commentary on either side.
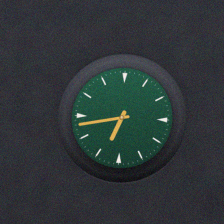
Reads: 6:43
